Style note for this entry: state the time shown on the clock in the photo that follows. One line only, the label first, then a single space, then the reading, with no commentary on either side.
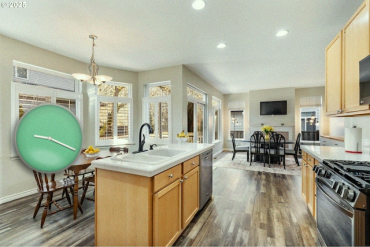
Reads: 9:19
